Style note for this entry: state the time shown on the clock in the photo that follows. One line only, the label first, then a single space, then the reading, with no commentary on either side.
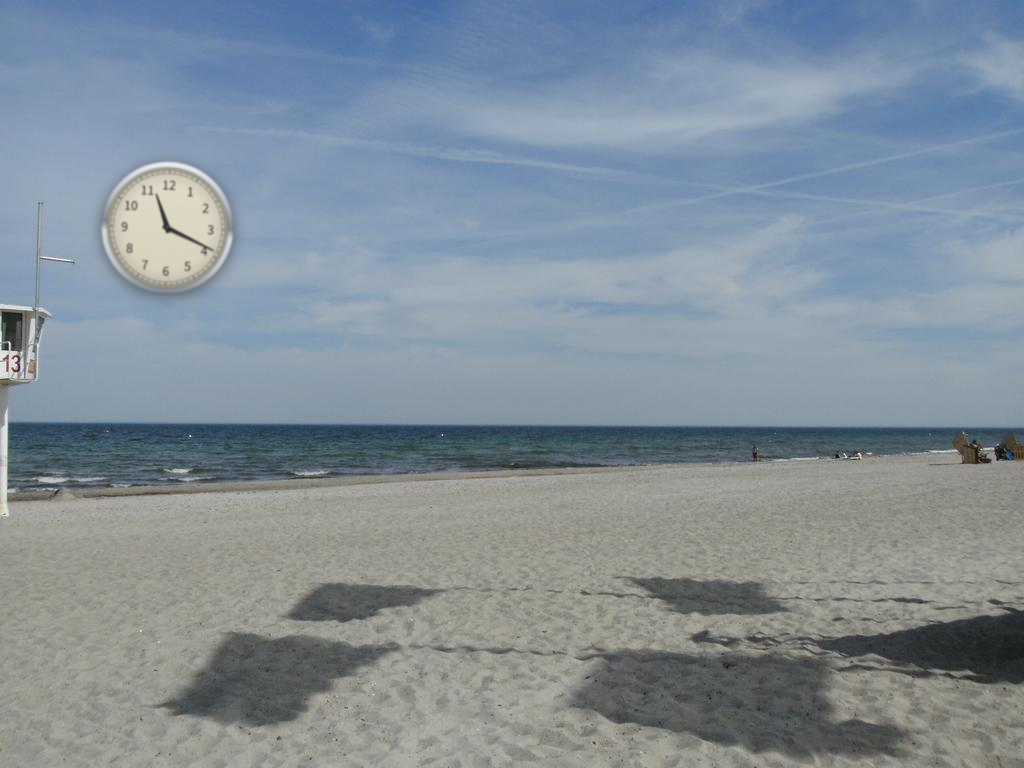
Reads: 11:19
